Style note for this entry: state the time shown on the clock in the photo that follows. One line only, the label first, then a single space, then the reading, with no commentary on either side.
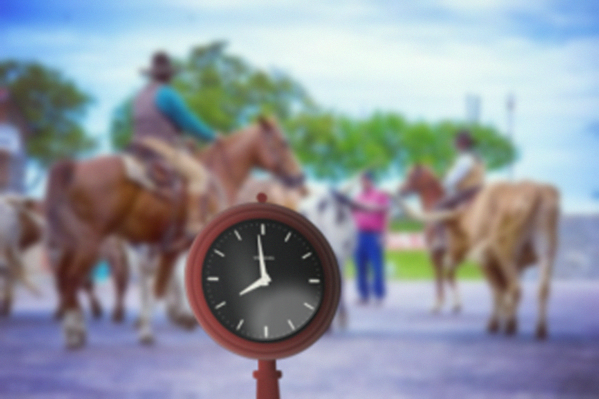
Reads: 7:59
